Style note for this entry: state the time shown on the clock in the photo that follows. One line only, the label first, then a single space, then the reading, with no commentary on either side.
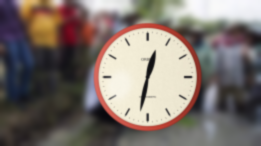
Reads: 12:32
